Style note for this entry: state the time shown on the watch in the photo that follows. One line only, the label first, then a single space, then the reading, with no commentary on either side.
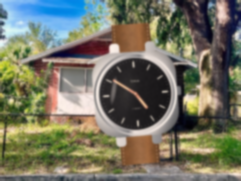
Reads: 4:51
